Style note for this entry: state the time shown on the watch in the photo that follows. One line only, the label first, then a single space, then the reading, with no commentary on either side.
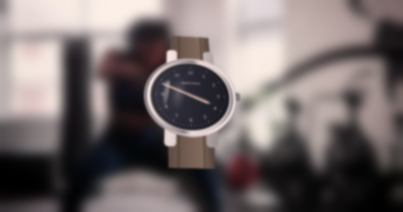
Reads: 3:49
